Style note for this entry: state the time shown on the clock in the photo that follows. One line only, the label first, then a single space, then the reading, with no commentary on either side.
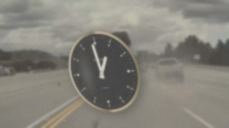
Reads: 12:59
